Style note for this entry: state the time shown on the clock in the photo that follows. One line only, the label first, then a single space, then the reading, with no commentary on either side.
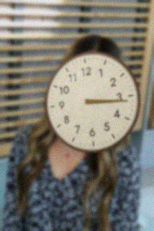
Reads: 3:16
